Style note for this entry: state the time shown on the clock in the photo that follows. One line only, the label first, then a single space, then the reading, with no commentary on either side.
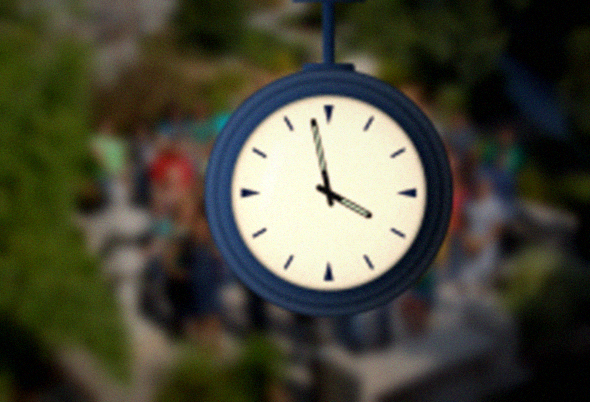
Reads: 3:58
